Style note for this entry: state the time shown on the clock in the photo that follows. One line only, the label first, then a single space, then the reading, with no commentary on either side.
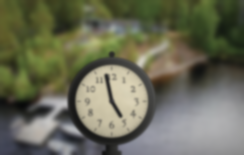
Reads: 4:58
